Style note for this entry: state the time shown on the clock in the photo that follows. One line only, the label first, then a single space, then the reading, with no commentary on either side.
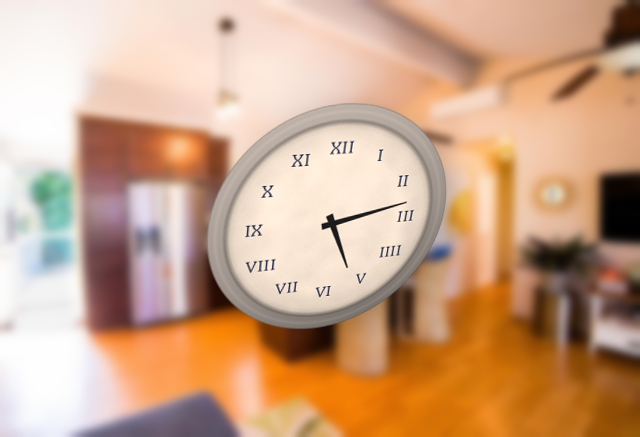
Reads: 5:13
